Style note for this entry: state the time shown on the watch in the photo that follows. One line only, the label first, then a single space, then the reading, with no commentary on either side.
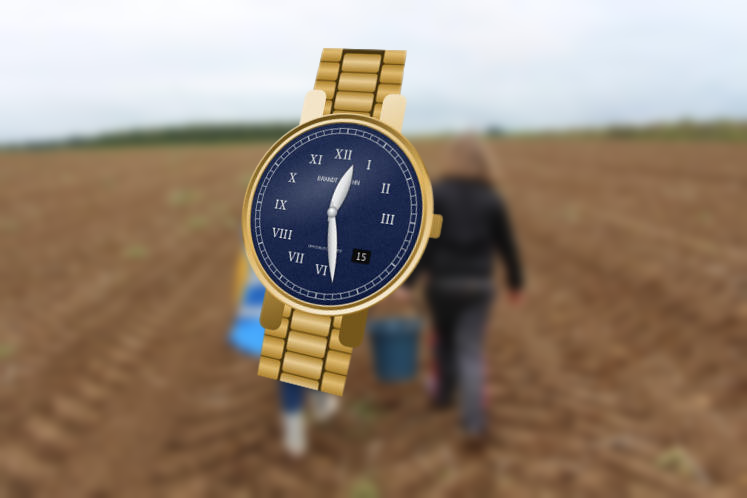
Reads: 12:28
